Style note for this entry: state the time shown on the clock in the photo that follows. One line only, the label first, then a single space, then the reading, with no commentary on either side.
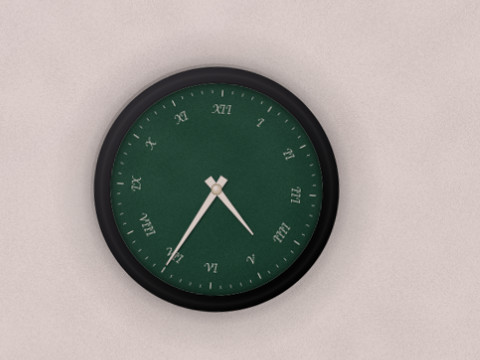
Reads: 4:35
